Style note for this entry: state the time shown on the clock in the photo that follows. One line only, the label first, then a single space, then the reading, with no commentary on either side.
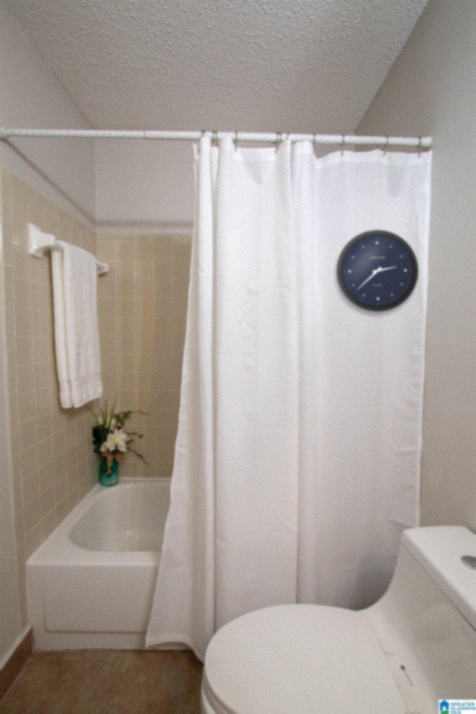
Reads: 2:38
